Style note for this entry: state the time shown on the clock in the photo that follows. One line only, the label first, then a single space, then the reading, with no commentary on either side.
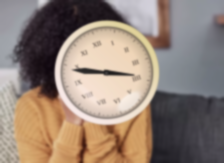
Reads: 3:49
